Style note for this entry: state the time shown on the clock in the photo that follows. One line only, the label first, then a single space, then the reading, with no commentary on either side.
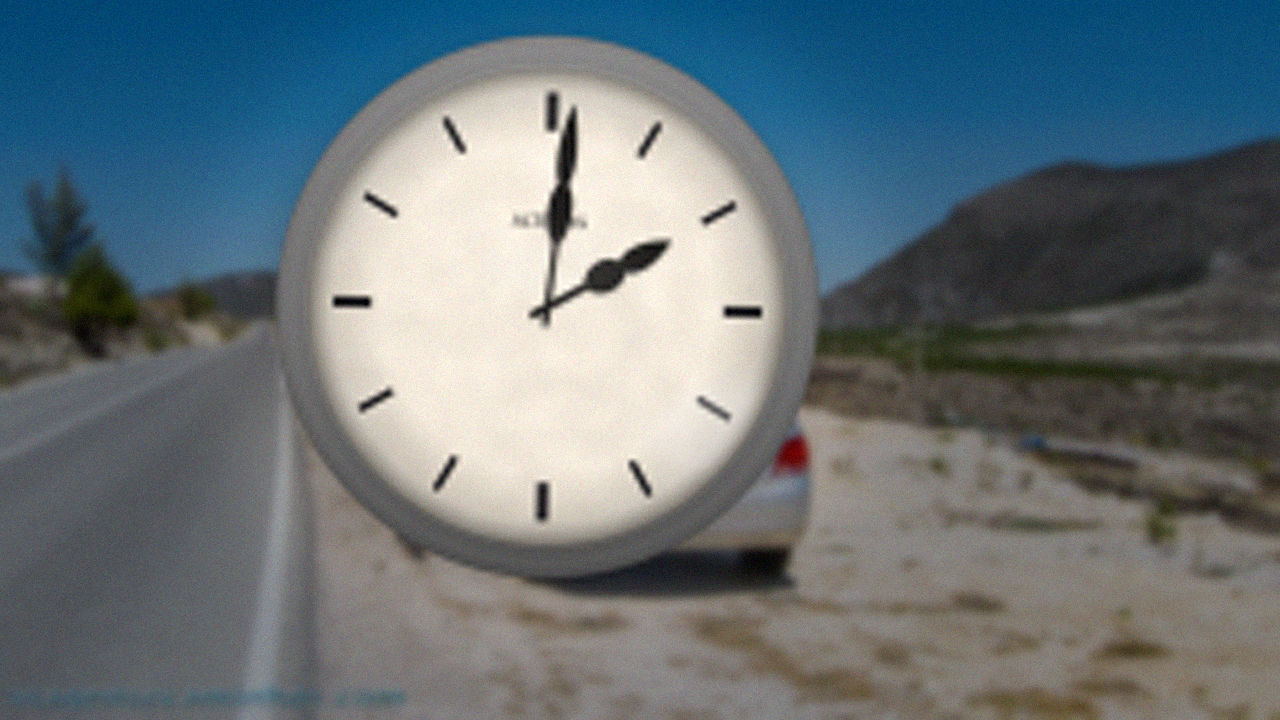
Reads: 2:01
